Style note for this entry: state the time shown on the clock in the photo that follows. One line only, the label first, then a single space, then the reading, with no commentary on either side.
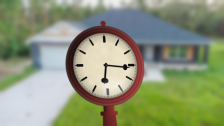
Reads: 6:16
